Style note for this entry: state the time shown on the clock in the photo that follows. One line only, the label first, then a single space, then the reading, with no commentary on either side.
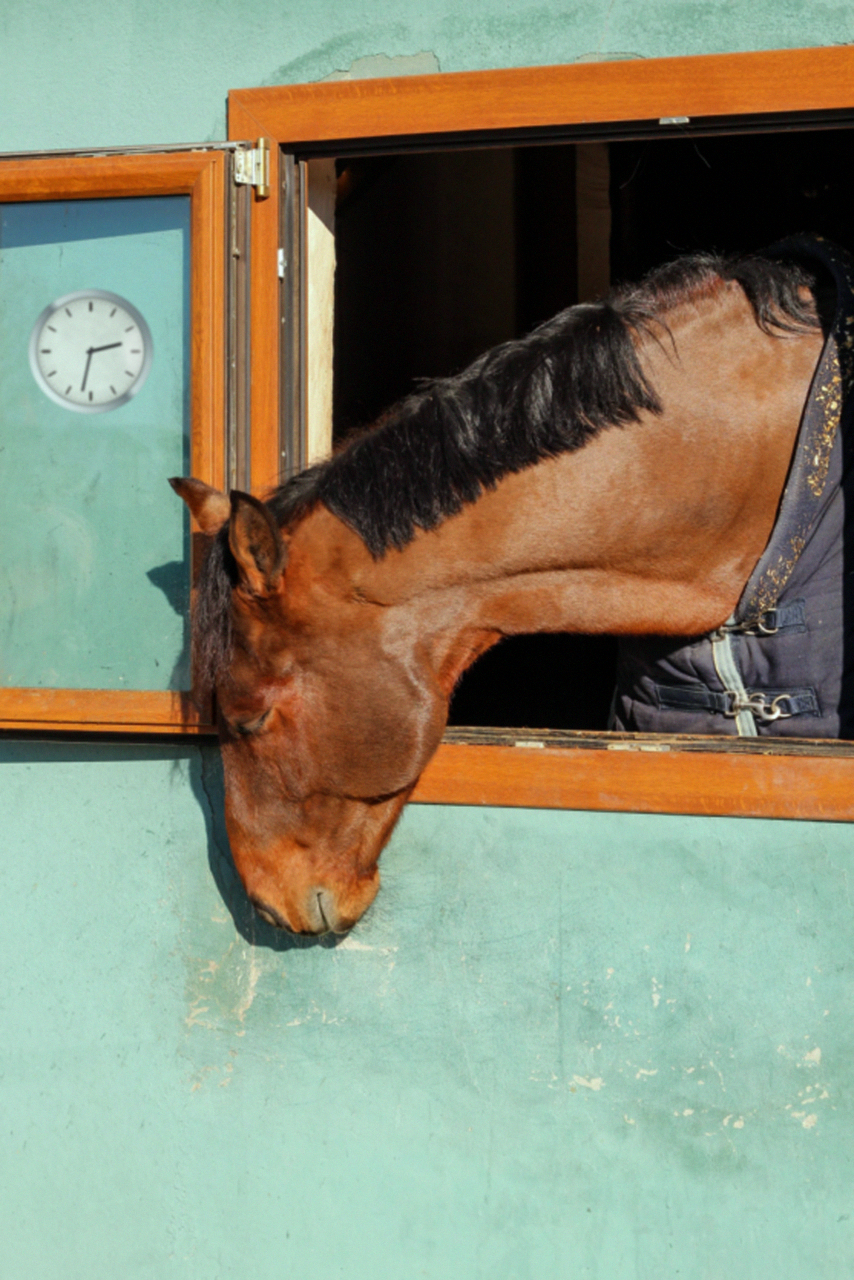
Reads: 2:32
